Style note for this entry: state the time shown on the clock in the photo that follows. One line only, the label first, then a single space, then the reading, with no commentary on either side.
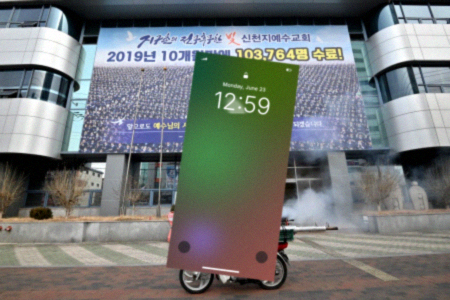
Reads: 12:59
